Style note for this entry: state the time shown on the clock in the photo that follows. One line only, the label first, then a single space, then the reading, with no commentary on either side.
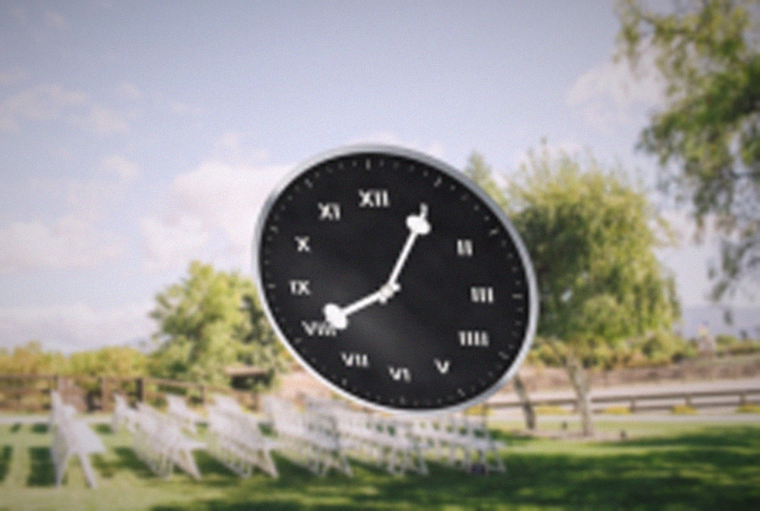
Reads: 8:05
